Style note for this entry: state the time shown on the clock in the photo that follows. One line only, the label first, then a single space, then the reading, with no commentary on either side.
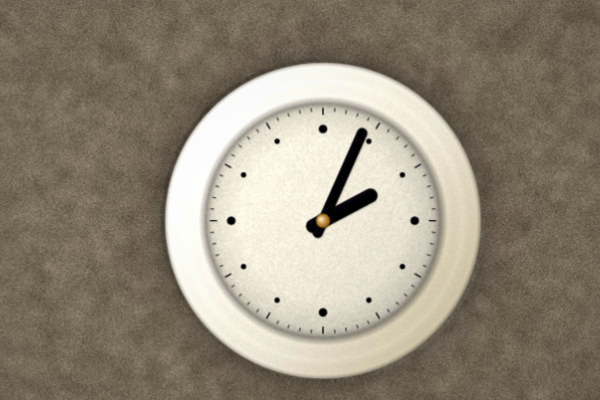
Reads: 2:04
